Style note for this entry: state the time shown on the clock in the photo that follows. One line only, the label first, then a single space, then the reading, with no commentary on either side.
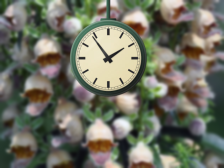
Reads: 1:54
